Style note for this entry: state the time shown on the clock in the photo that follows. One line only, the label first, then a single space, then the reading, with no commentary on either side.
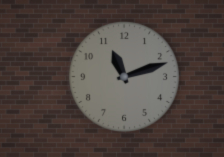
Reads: 11:12
